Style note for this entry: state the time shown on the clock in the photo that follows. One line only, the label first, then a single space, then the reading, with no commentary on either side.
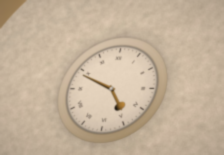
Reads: 4:49
